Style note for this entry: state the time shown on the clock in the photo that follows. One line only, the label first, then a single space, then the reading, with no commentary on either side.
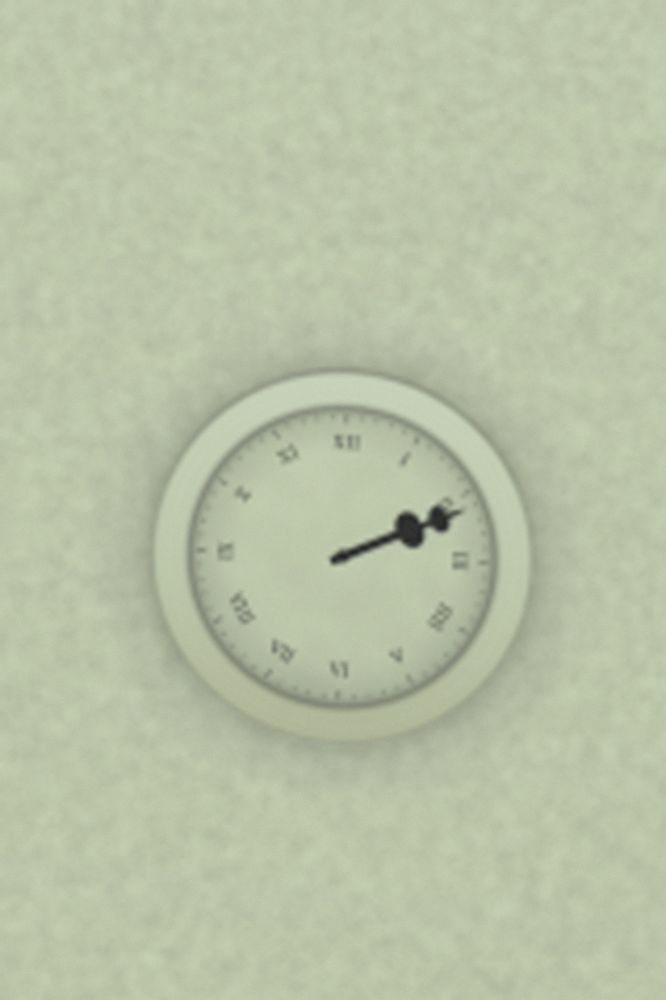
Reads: 2:11
